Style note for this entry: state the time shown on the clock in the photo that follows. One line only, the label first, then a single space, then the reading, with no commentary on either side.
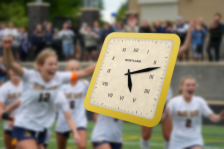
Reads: 5:12
